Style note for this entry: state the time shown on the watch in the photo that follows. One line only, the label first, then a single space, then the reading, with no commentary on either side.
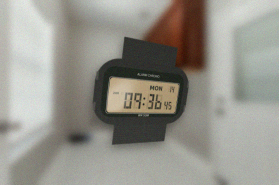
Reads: 9:36:45
